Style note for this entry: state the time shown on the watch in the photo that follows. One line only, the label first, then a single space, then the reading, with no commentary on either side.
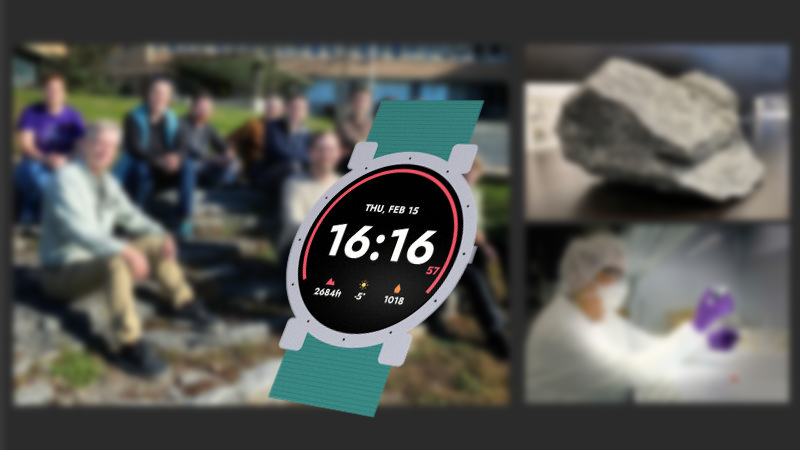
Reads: 16:16:57
